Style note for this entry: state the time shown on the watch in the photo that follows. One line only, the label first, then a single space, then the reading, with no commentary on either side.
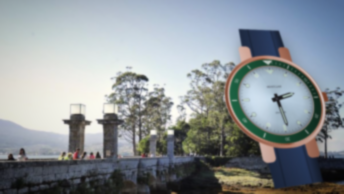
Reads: 2:29
